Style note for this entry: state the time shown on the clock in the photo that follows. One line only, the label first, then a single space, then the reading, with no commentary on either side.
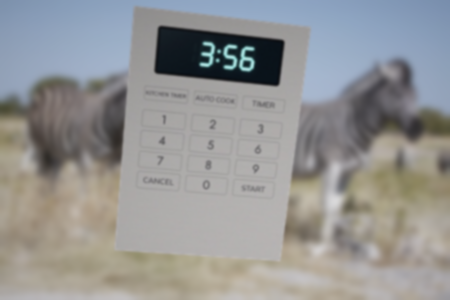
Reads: 3:56
